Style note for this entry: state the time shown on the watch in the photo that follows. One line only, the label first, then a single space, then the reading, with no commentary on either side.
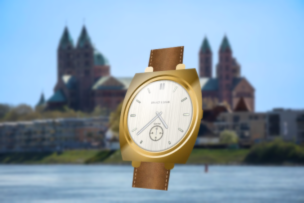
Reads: 4:38
